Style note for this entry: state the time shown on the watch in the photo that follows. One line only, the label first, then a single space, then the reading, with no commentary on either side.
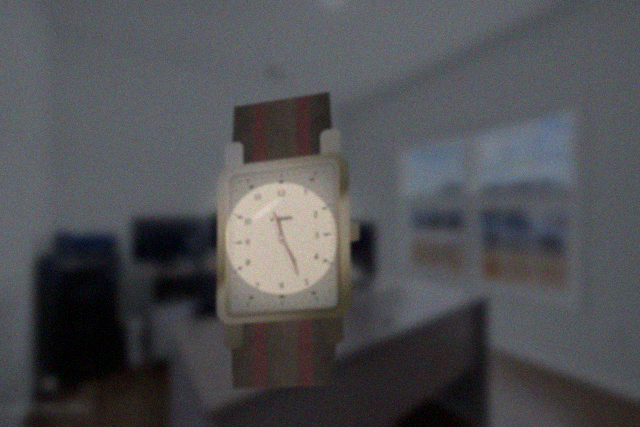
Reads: 11:26
